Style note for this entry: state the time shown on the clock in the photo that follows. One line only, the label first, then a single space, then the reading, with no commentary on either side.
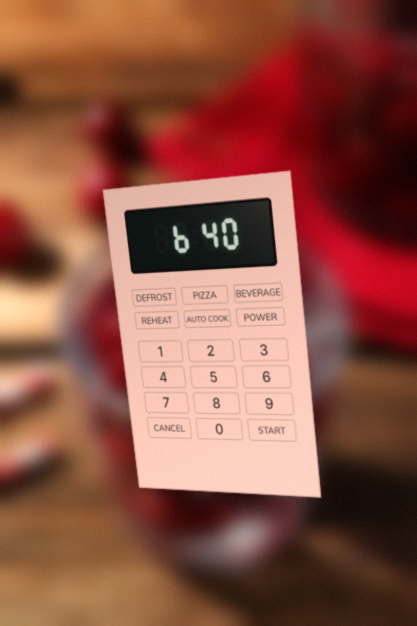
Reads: 6:40
